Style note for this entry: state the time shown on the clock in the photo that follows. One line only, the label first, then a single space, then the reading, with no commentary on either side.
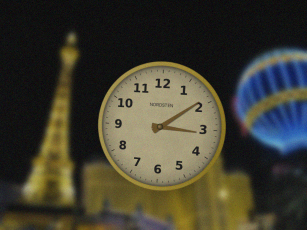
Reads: 3:09
